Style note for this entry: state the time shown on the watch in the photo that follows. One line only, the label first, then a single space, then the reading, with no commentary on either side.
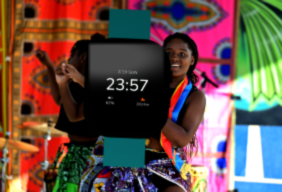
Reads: 23:57
